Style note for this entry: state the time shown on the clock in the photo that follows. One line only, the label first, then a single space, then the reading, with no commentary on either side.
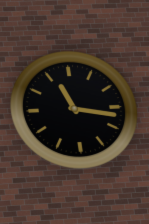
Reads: 11:17
